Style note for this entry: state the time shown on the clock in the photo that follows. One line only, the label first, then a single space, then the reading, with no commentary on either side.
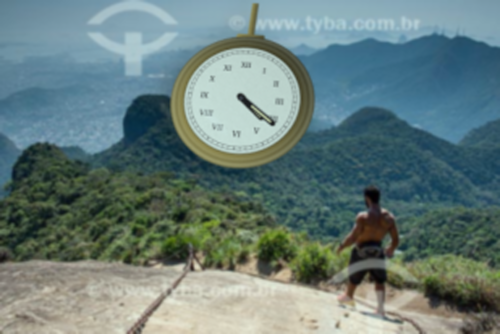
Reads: 4:21
